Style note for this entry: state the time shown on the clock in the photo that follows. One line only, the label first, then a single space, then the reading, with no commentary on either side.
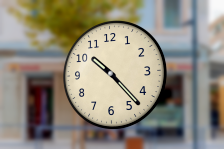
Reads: 10:23
